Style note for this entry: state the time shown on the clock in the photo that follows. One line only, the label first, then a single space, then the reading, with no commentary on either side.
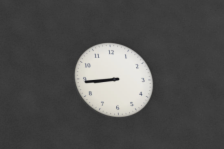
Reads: 8:44
